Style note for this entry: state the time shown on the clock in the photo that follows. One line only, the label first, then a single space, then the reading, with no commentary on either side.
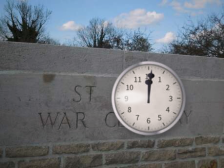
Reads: 12:01
